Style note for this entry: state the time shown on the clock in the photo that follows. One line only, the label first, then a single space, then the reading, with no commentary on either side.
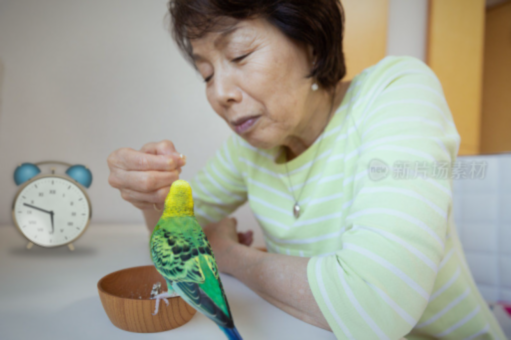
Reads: 5:48
